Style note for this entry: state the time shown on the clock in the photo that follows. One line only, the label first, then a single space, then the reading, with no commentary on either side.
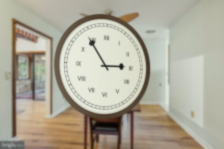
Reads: 2:54
